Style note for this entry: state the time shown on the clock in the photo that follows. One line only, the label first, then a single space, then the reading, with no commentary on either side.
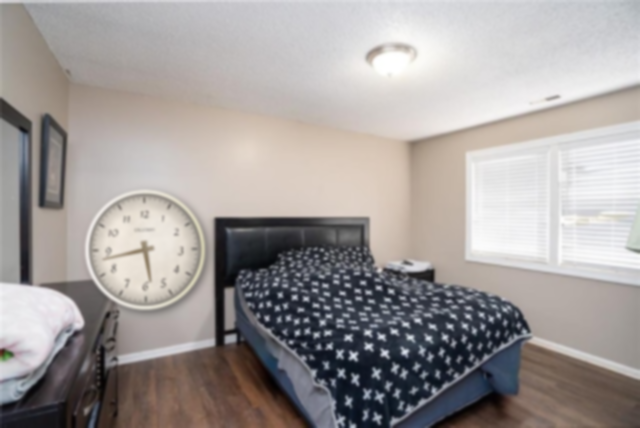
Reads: 5:43
